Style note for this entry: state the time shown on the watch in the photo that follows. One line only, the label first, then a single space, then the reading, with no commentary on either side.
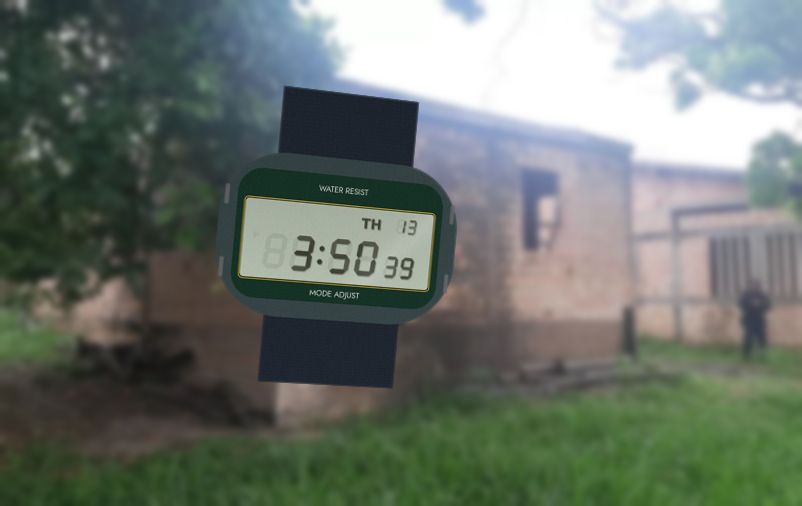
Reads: 3:50:39
